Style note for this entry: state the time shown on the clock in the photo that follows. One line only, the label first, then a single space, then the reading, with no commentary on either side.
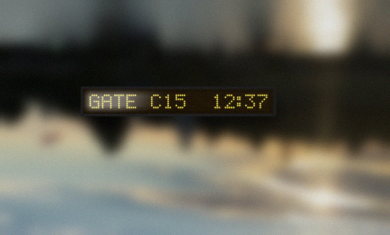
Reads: 12:37
